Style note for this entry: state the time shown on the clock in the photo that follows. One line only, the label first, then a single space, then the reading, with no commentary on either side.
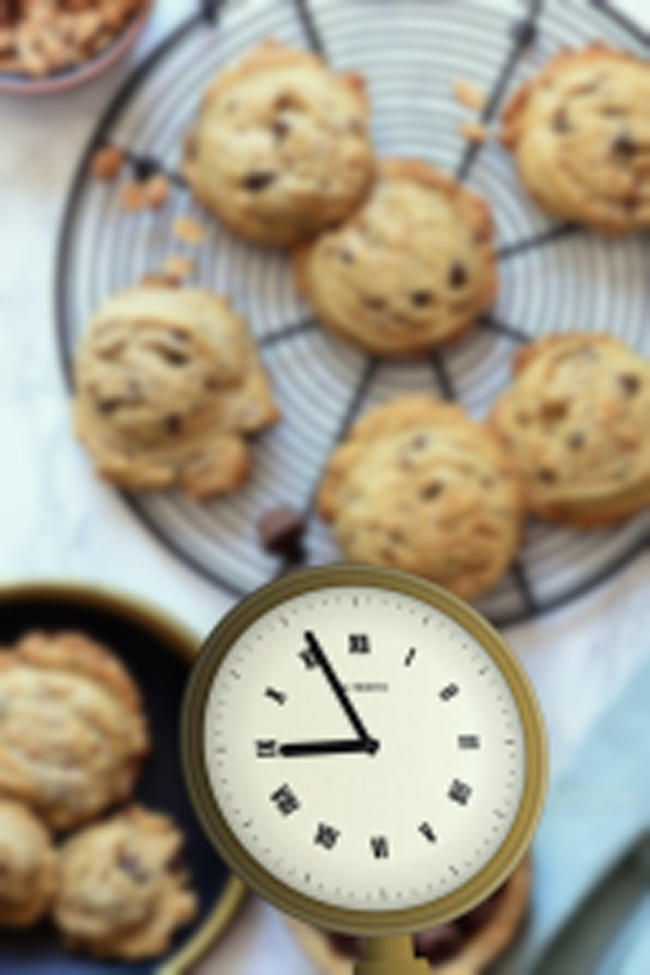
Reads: 8:56
